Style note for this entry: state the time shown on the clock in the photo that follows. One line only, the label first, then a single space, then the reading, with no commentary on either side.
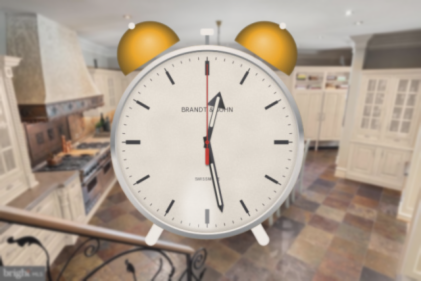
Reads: 12:28:00
